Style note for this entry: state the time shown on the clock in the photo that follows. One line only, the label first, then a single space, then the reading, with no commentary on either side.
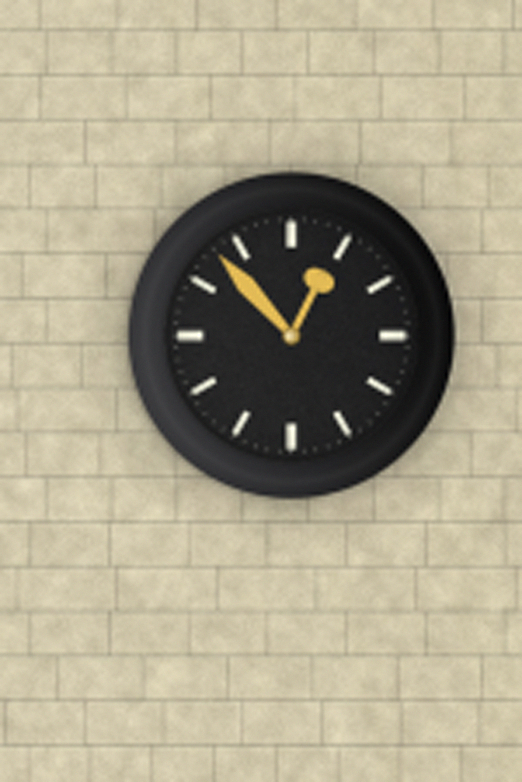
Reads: 12:53
